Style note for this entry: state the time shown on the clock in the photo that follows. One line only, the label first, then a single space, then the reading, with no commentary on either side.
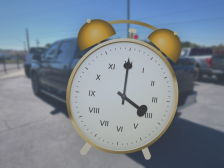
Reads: 4:00
